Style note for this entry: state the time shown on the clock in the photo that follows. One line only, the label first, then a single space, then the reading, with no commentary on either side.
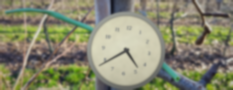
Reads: 4:39
